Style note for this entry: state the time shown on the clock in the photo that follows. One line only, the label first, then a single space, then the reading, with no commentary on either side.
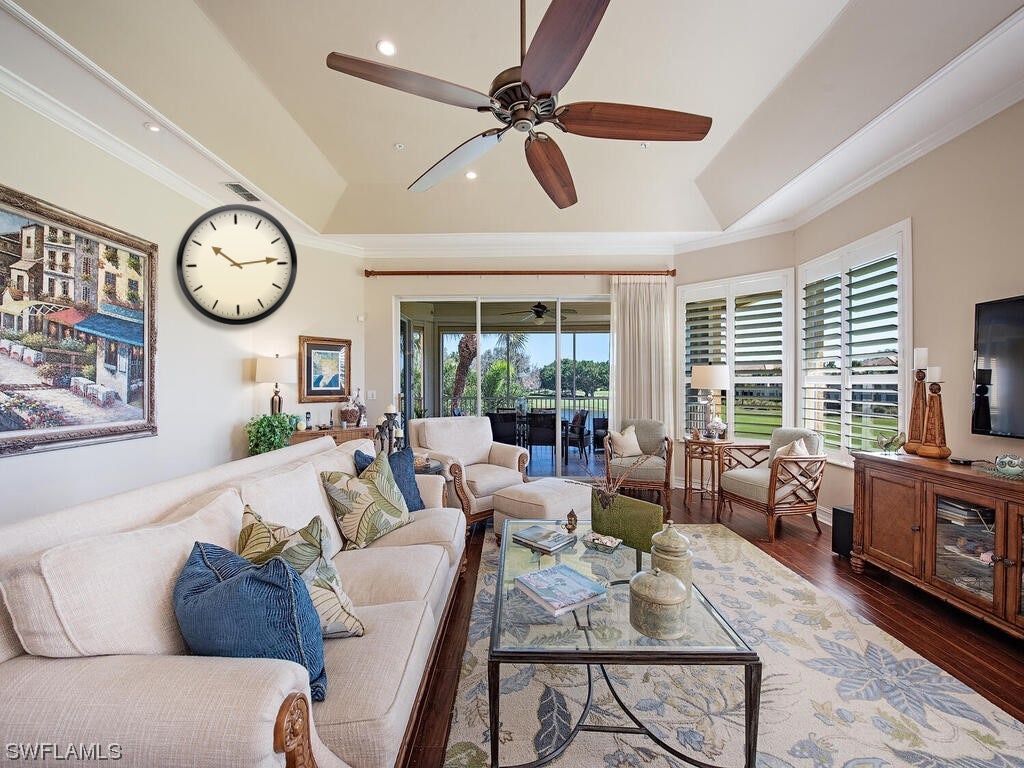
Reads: 10:14
